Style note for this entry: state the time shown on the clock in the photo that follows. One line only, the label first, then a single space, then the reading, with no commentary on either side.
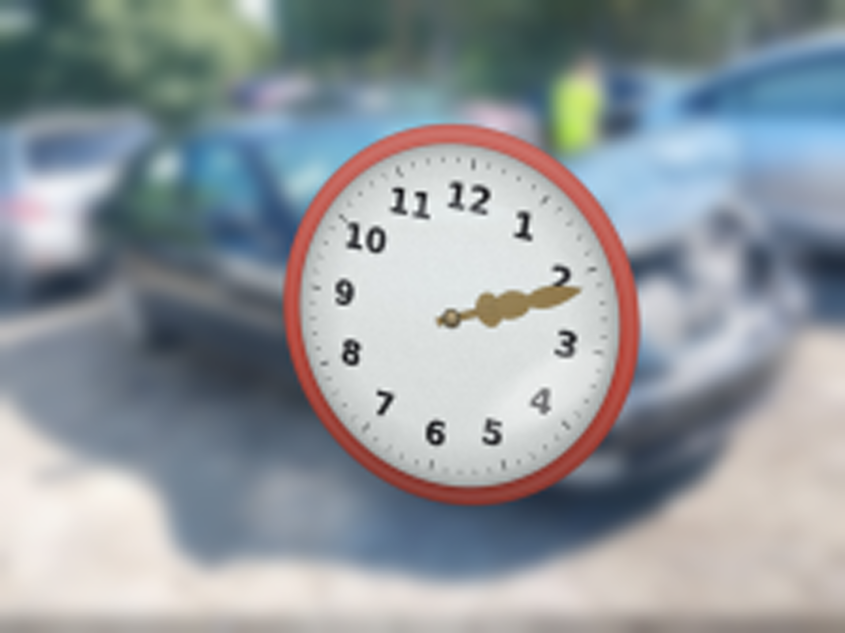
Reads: 2:11
